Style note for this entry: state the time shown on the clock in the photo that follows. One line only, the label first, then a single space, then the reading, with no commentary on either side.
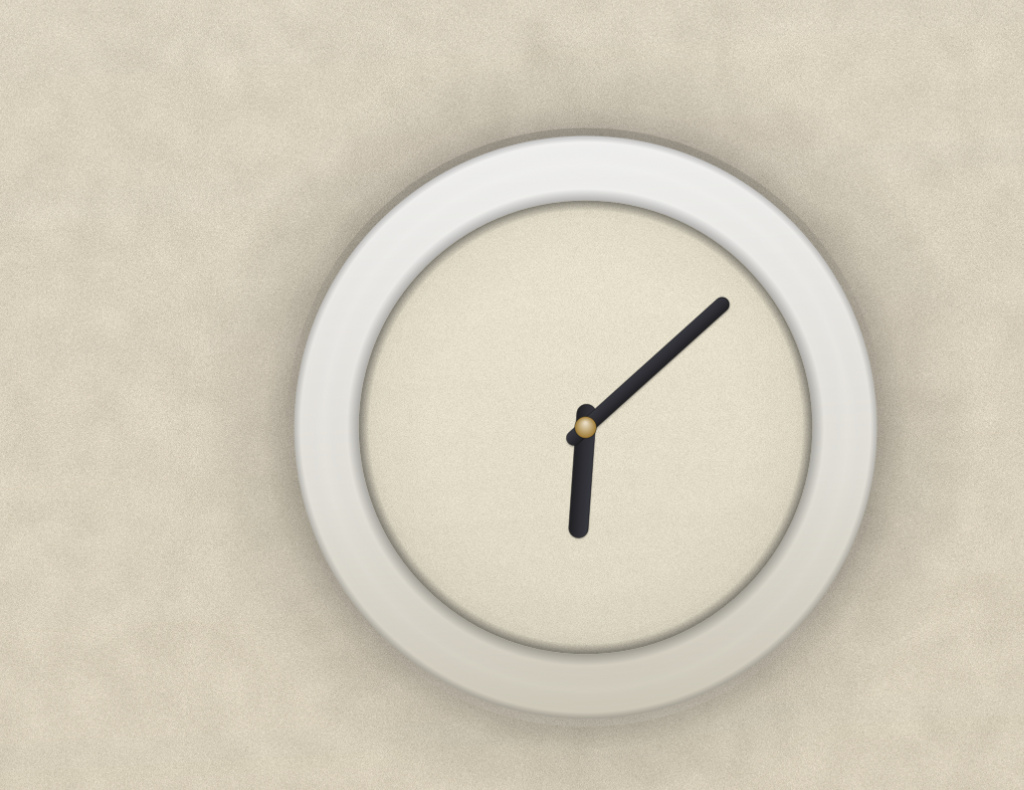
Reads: 6:08
